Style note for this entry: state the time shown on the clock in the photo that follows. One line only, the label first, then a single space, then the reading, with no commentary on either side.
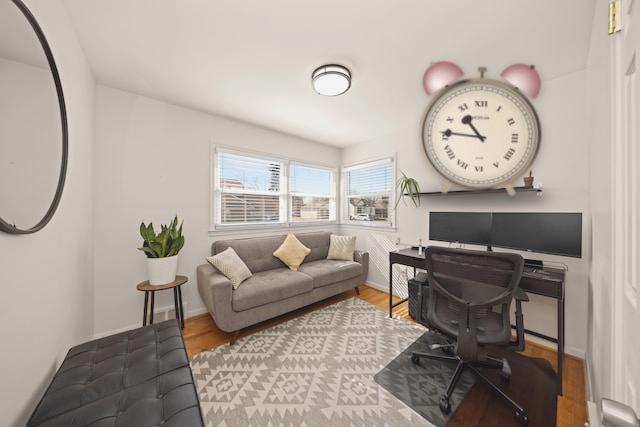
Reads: 10:46
